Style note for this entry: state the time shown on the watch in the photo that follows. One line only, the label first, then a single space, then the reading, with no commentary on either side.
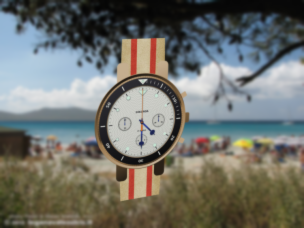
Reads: 4:30
